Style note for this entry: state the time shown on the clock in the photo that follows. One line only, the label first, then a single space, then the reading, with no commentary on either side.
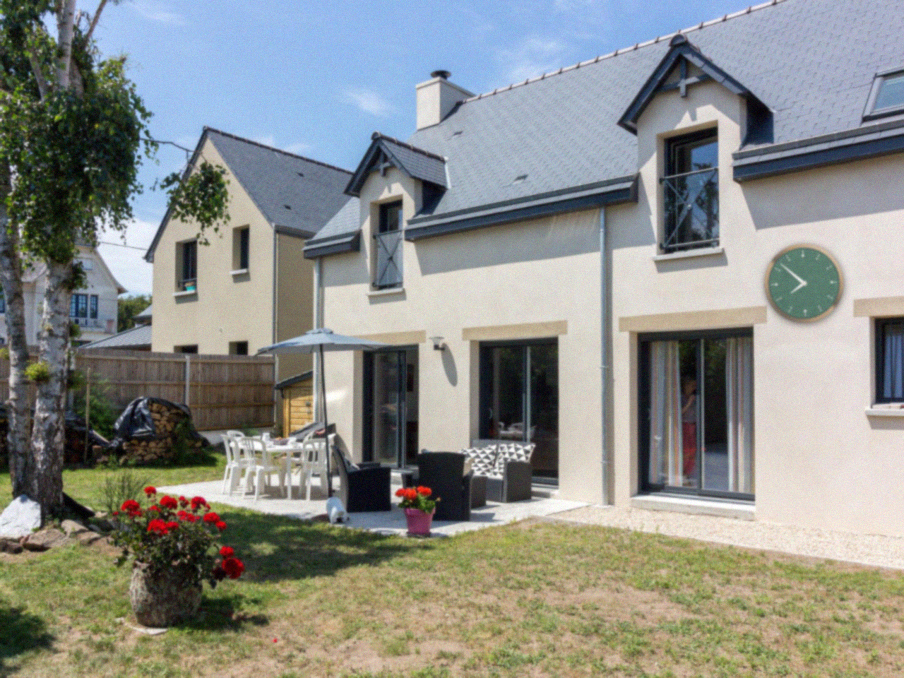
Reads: 7:52
